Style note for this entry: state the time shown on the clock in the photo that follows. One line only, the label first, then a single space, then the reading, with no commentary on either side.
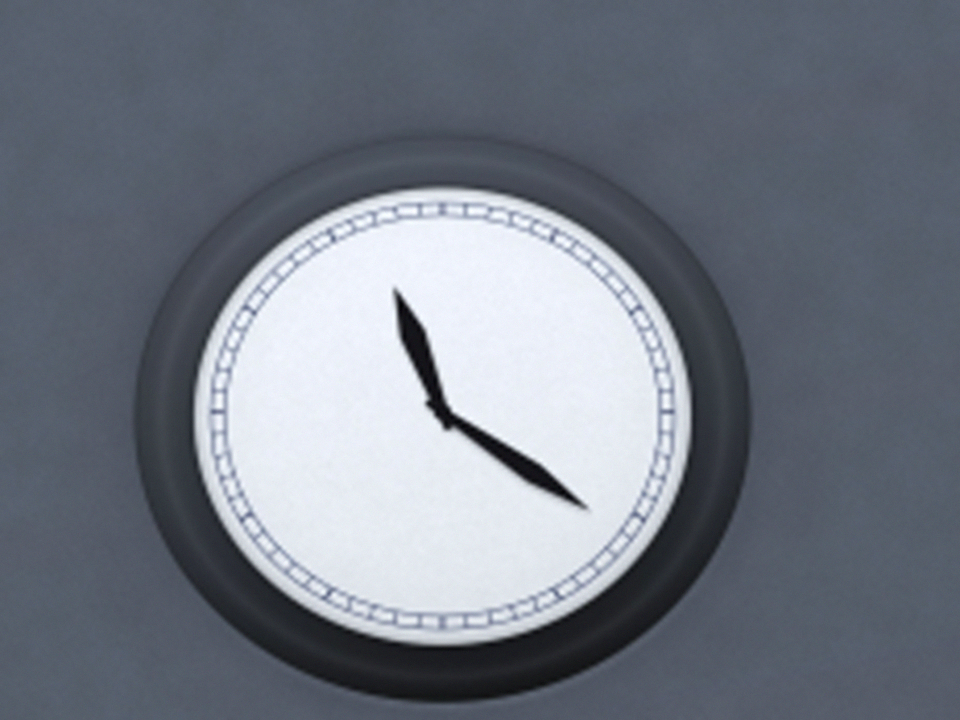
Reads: 11:21
